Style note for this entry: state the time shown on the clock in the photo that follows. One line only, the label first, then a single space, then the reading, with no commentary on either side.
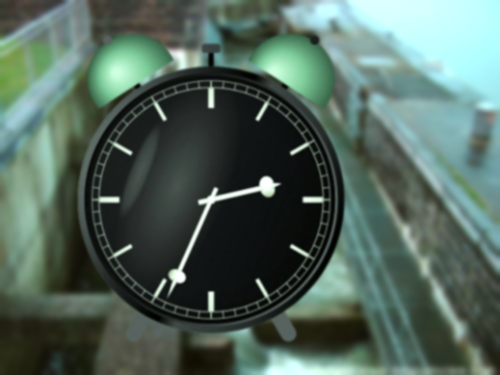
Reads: 2:34
